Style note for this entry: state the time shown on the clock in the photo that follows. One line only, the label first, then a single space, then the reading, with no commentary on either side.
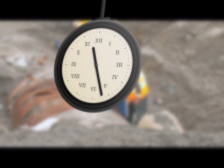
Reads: 11:27
